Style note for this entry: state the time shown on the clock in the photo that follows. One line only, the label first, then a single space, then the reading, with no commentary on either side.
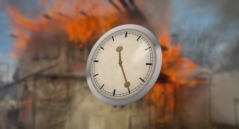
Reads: 11:25
